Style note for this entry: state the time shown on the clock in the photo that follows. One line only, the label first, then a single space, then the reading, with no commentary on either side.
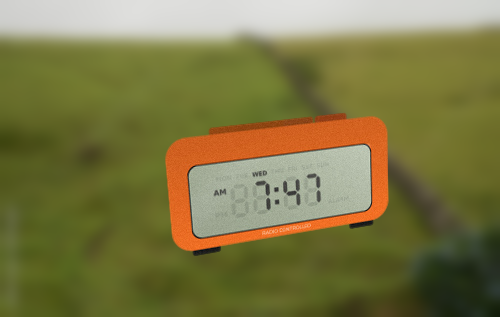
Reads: 7:47
